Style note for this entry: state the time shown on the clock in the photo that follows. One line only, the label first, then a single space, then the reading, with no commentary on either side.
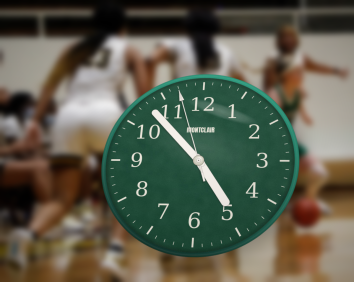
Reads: 4:52:57
